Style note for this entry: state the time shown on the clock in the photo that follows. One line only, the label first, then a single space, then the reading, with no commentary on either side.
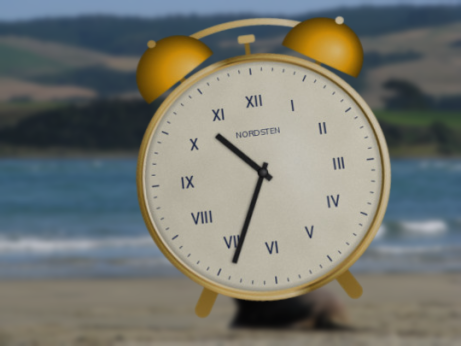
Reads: 10:34
